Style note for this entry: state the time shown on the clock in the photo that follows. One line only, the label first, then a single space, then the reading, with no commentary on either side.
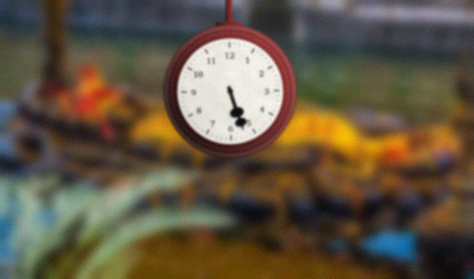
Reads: 5:27
